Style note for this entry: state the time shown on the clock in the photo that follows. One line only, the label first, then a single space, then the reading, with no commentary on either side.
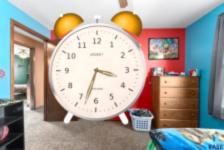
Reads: 3:33
